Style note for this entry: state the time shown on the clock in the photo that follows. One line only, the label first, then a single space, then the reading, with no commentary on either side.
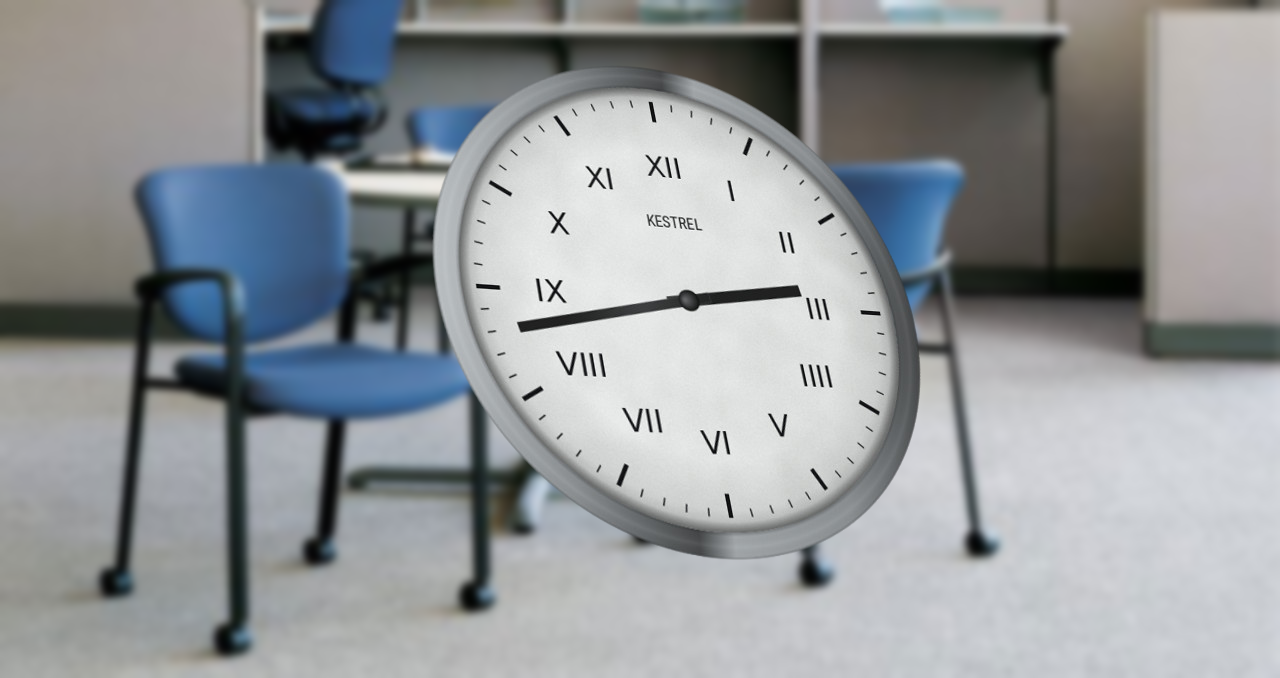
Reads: 2:43
